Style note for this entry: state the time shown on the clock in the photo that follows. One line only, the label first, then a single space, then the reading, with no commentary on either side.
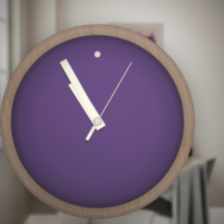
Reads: 10:55:05
